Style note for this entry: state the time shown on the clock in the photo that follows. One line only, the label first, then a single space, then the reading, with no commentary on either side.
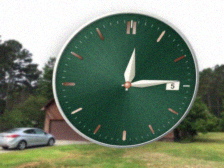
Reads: 12:14
